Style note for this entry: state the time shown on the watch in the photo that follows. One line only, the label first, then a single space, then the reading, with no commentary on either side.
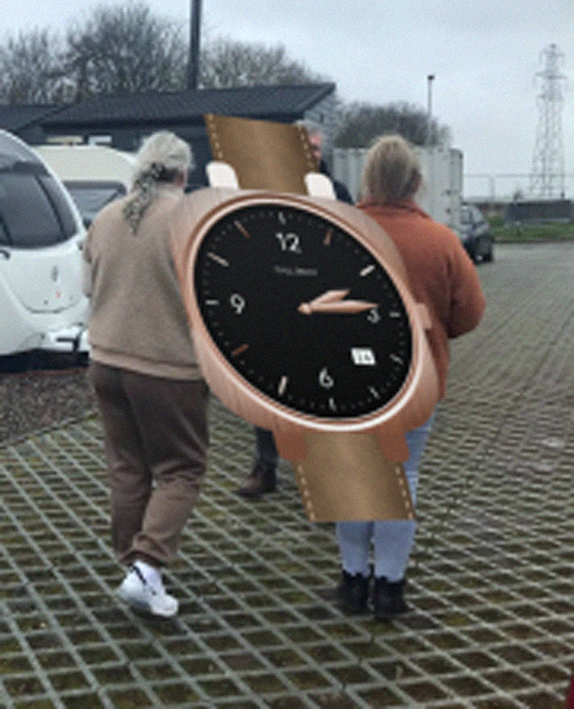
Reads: 2:14
